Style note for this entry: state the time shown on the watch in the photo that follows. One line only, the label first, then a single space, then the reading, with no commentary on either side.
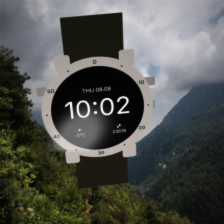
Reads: 10:02
